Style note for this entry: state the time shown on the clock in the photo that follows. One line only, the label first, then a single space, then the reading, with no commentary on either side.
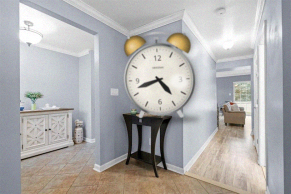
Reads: 4:42
